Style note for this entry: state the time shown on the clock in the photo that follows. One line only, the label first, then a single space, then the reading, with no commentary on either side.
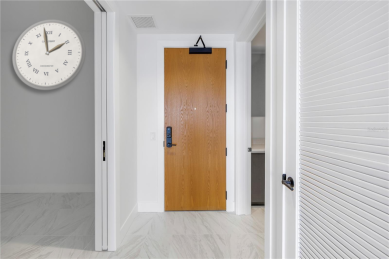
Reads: 1:58
